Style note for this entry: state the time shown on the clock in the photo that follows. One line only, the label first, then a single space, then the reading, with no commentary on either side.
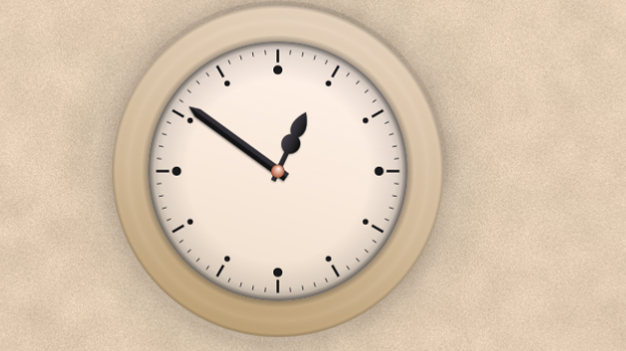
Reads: 12:51
